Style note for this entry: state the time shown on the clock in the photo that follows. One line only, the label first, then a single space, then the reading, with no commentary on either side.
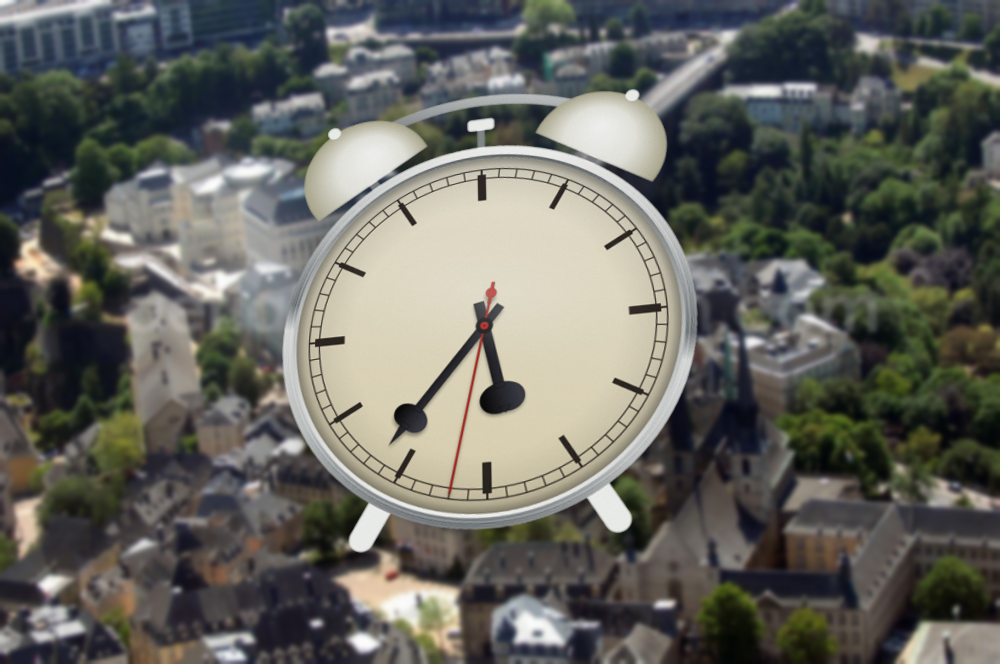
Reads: 5:36:32
